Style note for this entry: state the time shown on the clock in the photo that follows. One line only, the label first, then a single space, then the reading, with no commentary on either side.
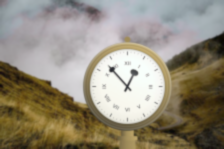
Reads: 12:53
